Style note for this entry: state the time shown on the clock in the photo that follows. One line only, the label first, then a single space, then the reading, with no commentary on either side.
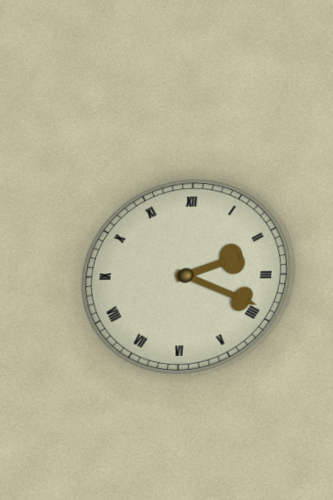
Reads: 2:19
